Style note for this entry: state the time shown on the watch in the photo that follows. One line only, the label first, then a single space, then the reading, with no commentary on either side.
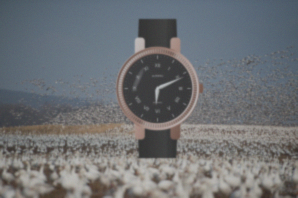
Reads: 6:11
